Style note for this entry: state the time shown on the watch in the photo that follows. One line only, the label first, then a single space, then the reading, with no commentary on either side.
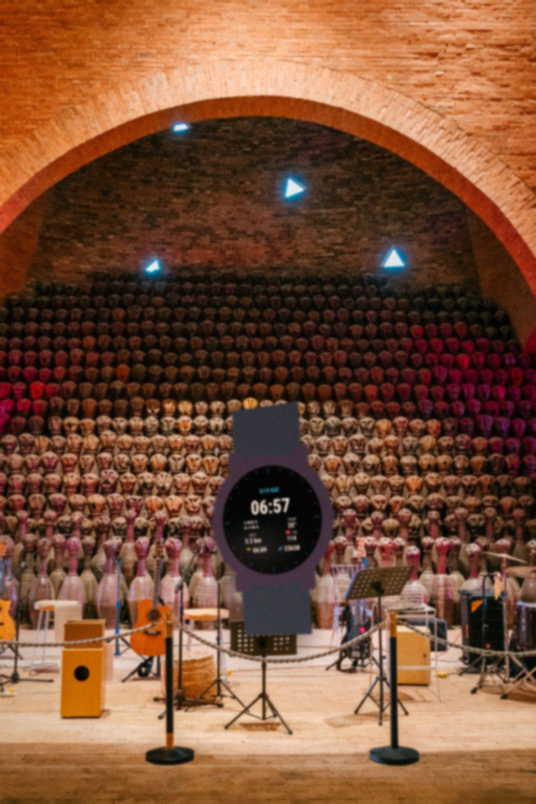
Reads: 6:57
